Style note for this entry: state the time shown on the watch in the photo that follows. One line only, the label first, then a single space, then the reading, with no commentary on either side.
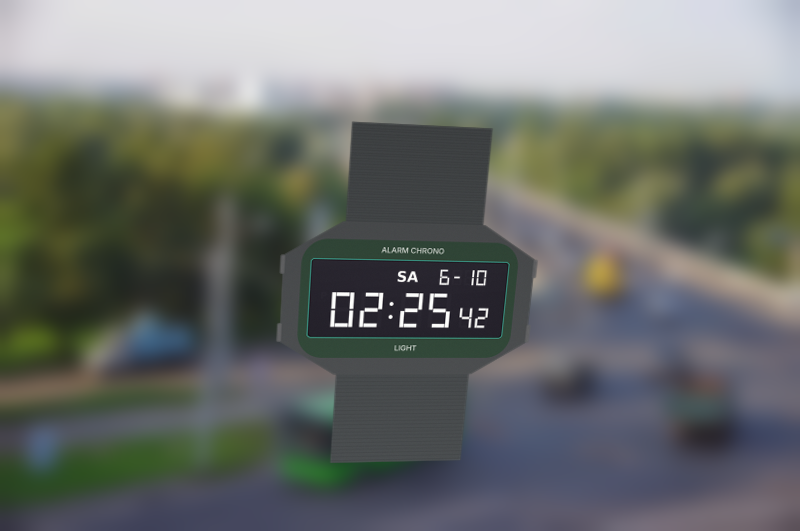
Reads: 2:25:42
